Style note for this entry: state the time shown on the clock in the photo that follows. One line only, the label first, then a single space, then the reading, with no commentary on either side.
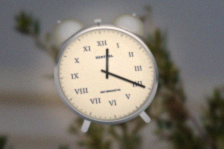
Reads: 12:20
